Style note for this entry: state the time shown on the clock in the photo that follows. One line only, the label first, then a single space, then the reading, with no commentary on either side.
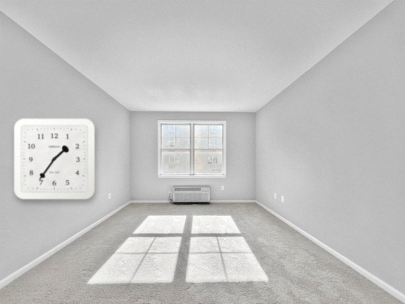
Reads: 1:36
